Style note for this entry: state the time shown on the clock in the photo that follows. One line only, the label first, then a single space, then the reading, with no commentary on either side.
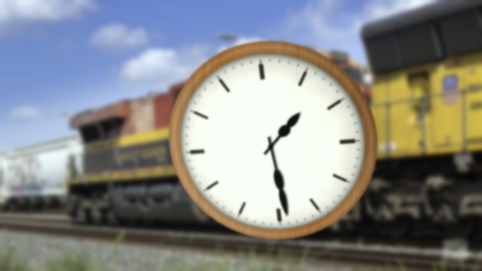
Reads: 1:29
